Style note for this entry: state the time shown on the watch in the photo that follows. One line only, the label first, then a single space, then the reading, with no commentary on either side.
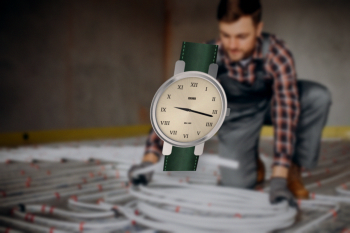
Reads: 9:17
